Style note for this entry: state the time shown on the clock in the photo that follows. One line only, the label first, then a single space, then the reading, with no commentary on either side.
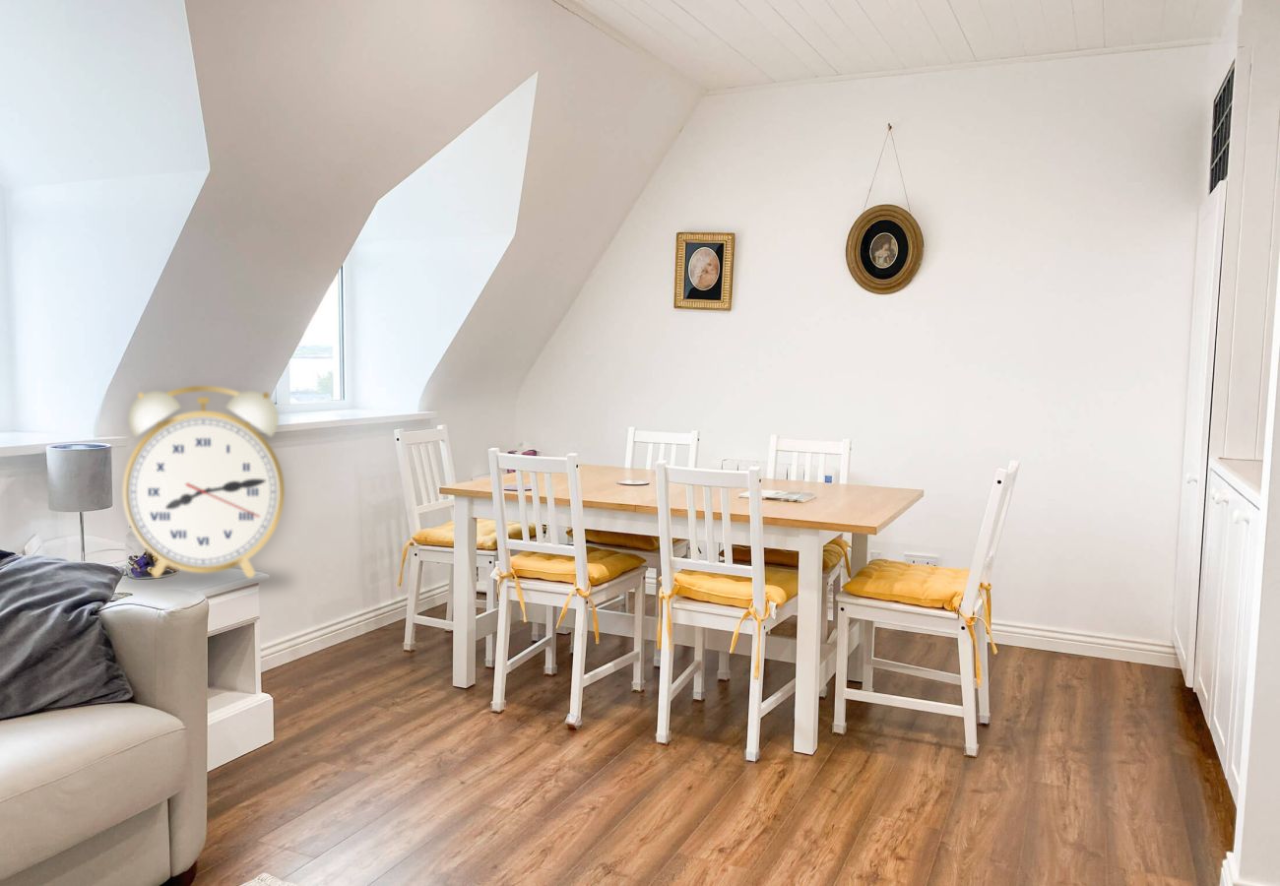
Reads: 8:13:19
